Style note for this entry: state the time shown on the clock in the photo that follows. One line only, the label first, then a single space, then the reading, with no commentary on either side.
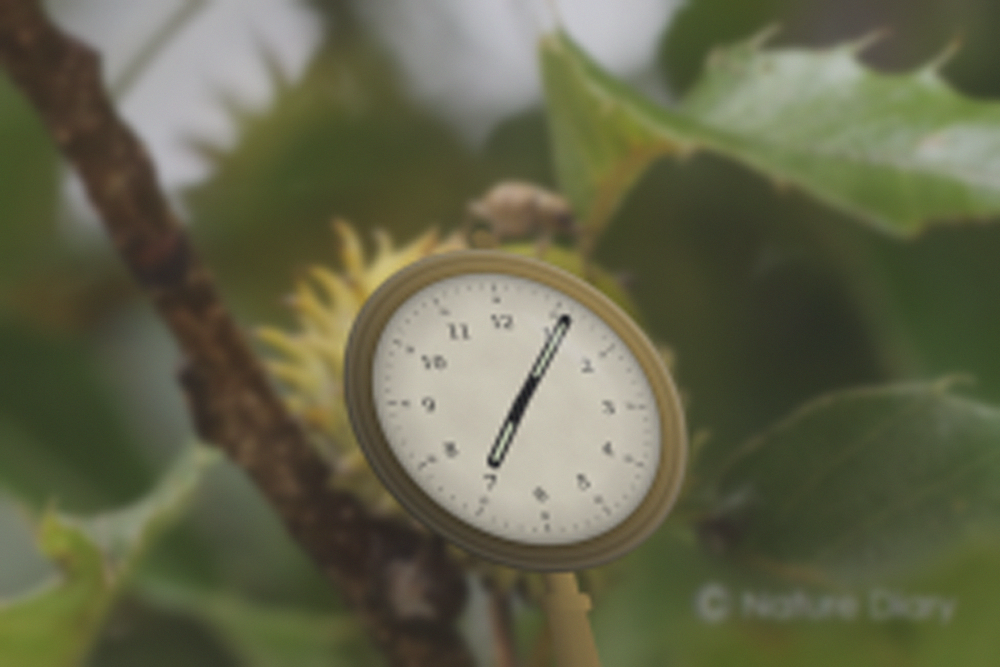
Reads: 7:06
